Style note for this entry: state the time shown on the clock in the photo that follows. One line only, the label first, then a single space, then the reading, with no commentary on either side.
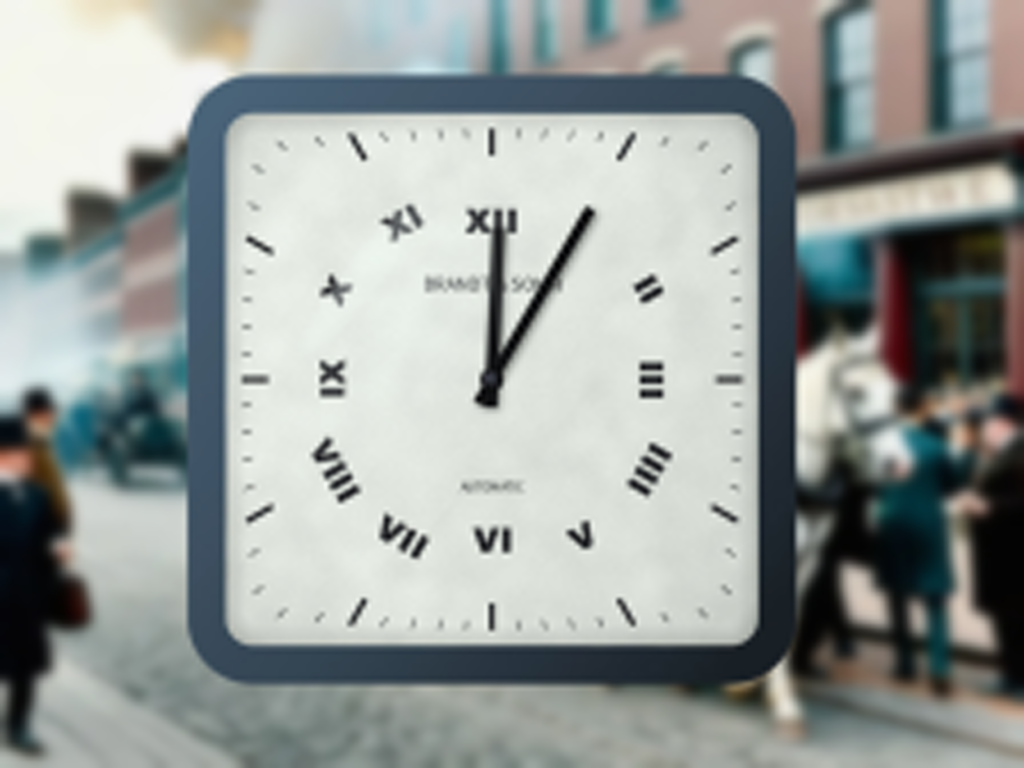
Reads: 12:05
